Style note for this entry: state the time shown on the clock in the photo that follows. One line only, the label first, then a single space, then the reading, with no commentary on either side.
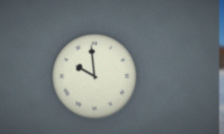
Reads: 9:59
